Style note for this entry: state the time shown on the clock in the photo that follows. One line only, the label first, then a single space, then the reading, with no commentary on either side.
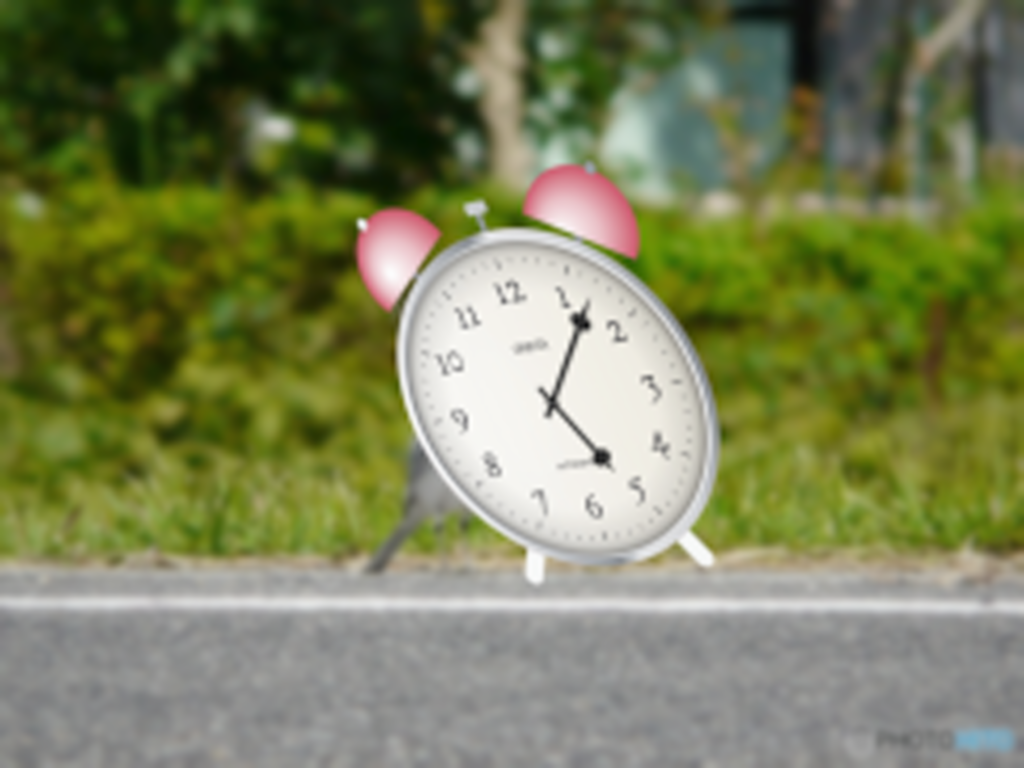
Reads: 5:07
